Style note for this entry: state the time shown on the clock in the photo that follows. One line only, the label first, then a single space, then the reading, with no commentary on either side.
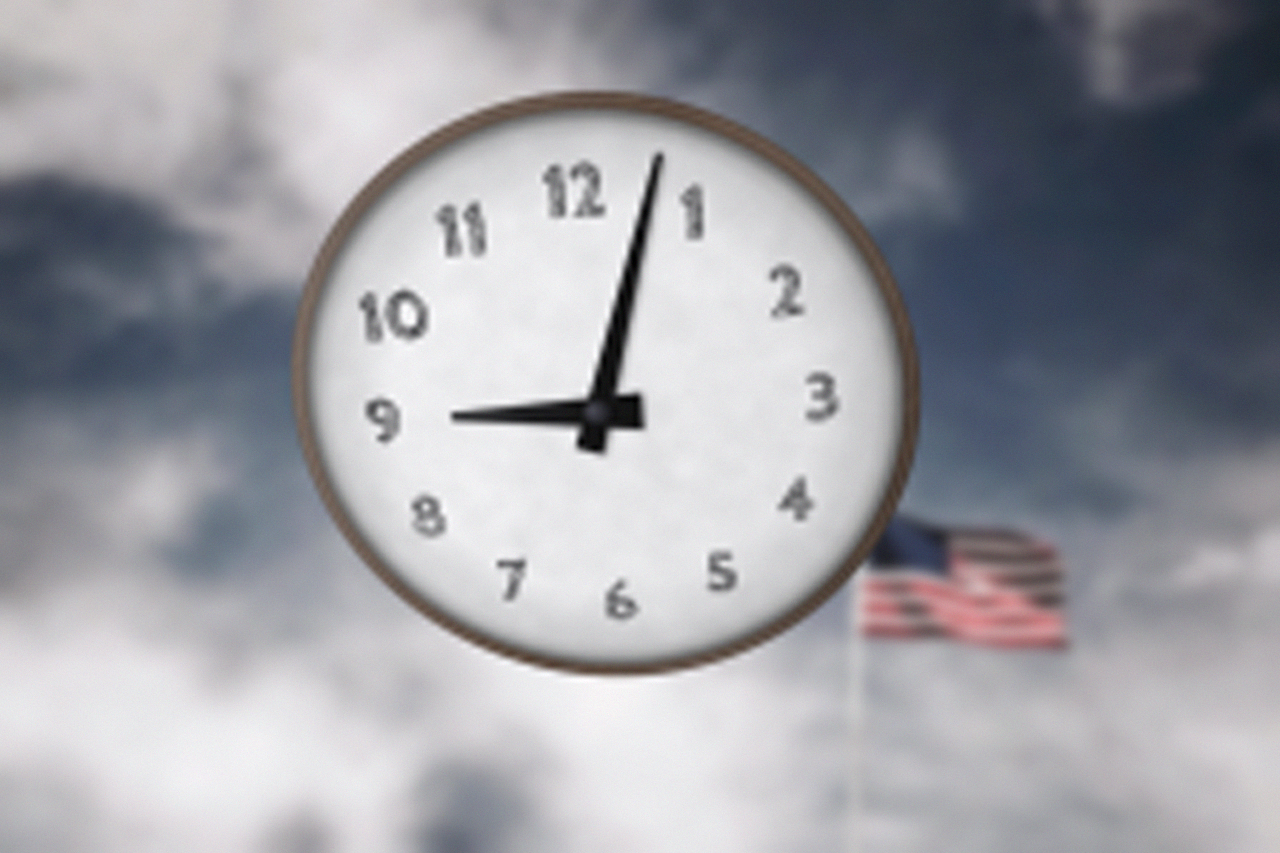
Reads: 9:03
